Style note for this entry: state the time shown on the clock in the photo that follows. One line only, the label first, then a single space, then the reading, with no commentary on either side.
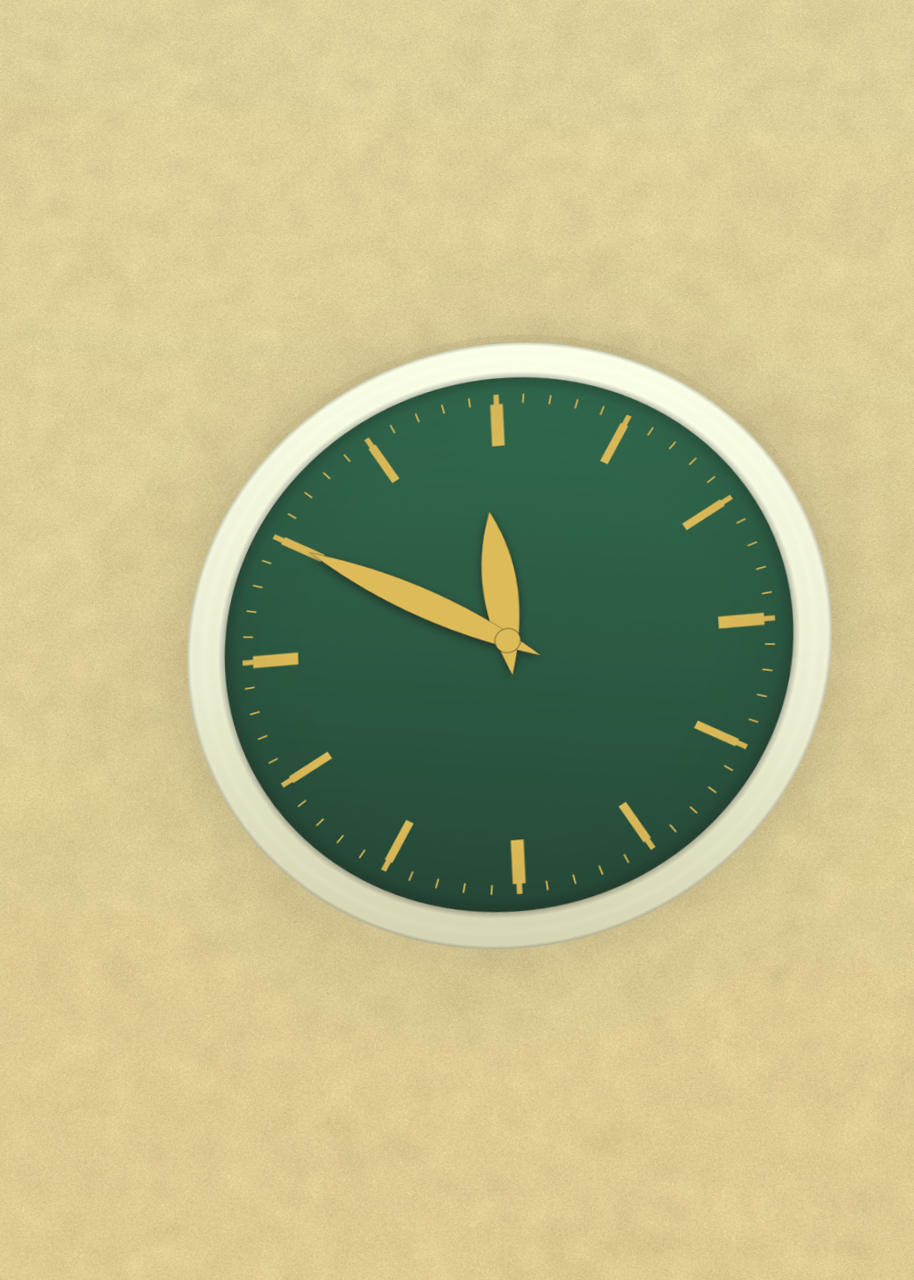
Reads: 11:50
